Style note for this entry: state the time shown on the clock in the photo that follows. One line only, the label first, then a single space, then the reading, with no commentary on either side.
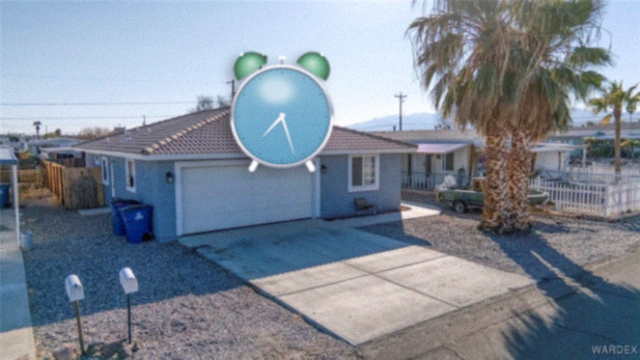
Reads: 7:27
